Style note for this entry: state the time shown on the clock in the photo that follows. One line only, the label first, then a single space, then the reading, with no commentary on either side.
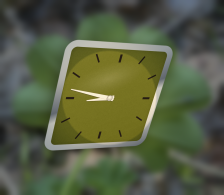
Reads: 8:47
